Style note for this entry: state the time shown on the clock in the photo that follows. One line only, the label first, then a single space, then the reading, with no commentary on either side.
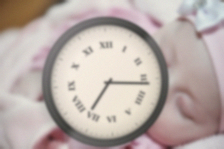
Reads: 7:16
